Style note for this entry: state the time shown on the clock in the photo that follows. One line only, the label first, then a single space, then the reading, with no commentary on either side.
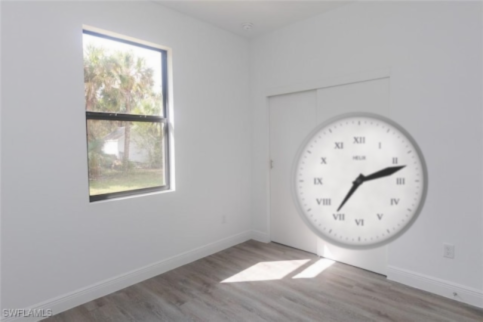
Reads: 7:12
